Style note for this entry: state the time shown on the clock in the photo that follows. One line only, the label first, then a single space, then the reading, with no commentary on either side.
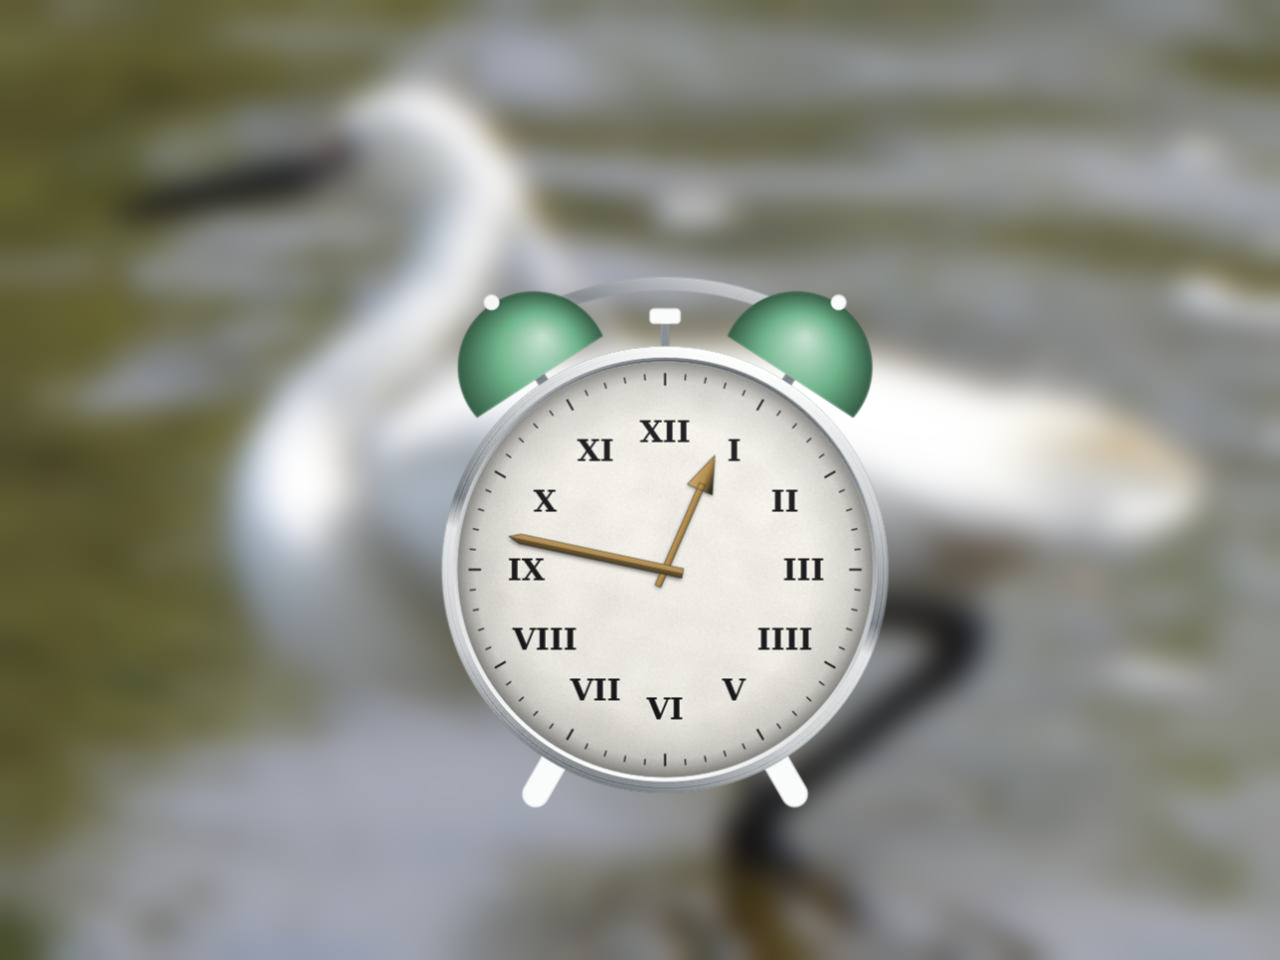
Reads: 12:47
